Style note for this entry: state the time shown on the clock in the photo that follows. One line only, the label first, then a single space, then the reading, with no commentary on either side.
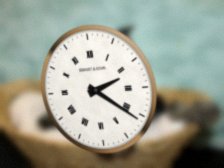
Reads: 2:21
